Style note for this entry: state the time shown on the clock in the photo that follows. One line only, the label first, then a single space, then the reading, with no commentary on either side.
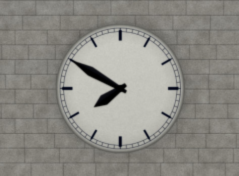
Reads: 7:50
